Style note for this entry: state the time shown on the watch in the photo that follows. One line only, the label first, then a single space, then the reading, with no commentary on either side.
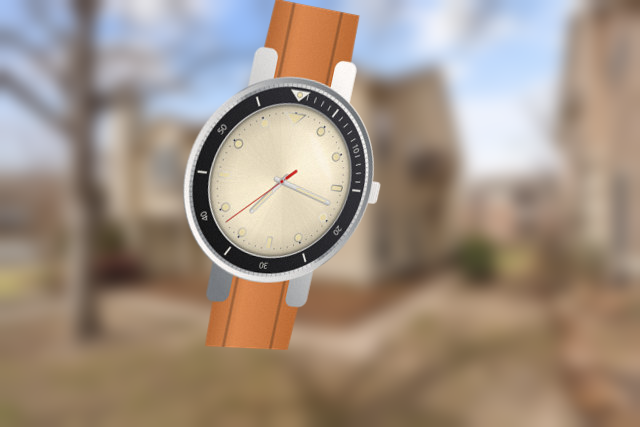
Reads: 7:17:38
